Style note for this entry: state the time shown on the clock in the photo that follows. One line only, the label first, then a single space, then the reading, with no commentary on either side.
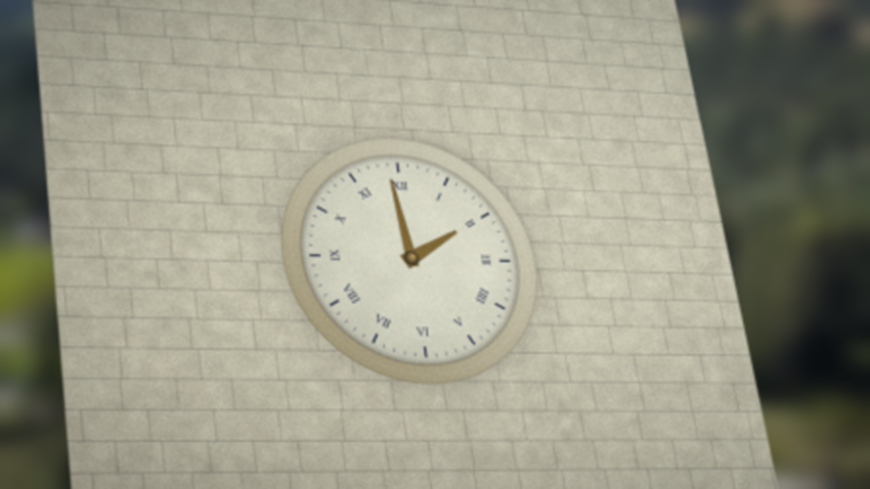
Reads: 1:59
